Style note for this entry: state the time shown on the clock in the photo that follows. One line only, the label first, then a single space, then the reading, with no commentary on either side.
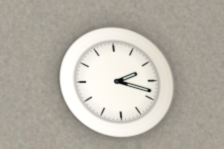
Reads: 2:18
